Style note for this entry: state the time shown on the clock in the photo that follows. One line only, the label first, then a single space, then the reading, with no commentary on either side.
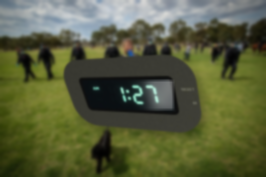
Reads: 1:27
